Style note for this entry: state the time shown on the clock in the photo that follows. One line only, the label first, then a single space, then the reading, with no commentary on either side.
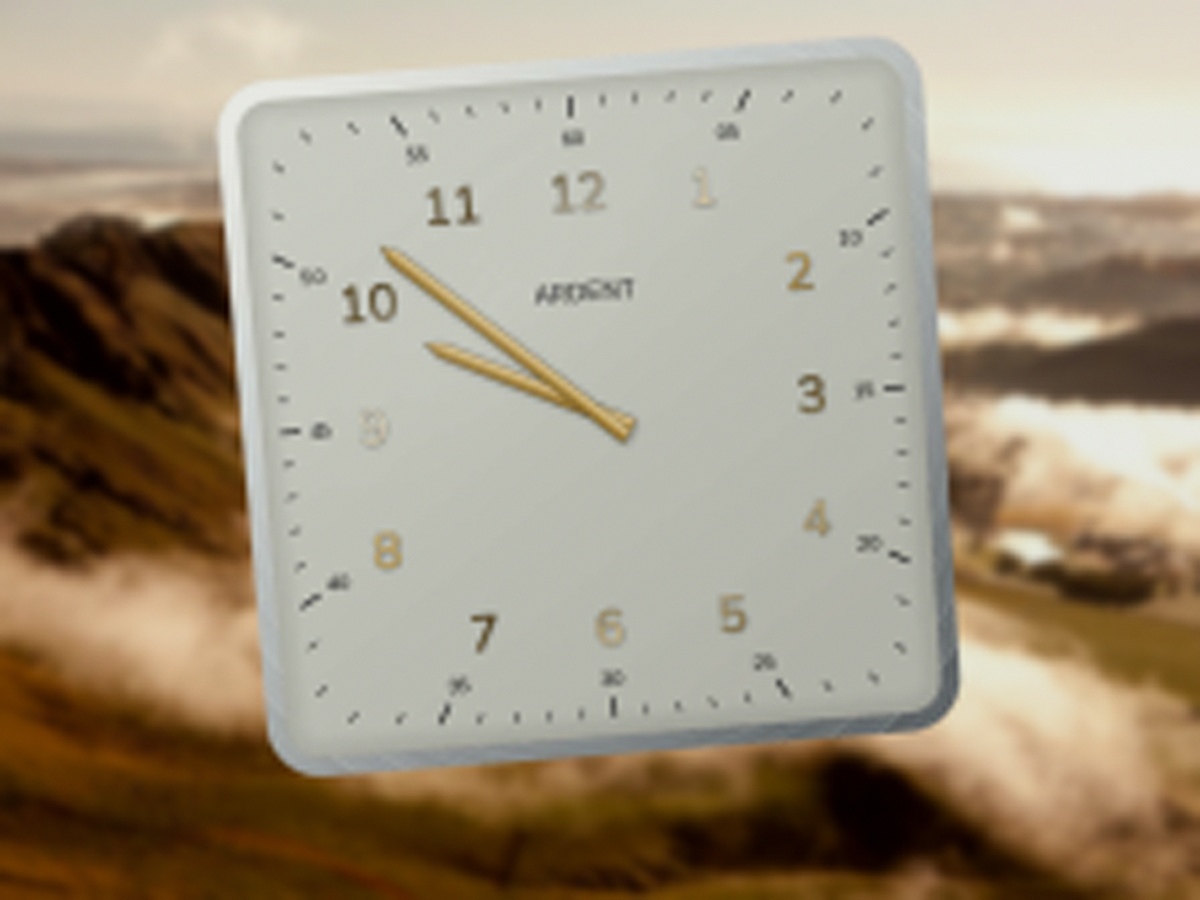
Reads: 9:52
